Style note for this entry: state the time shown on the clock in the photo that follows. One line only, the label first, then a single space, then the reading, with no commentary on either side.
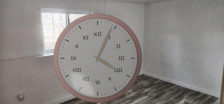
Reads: 4:04
